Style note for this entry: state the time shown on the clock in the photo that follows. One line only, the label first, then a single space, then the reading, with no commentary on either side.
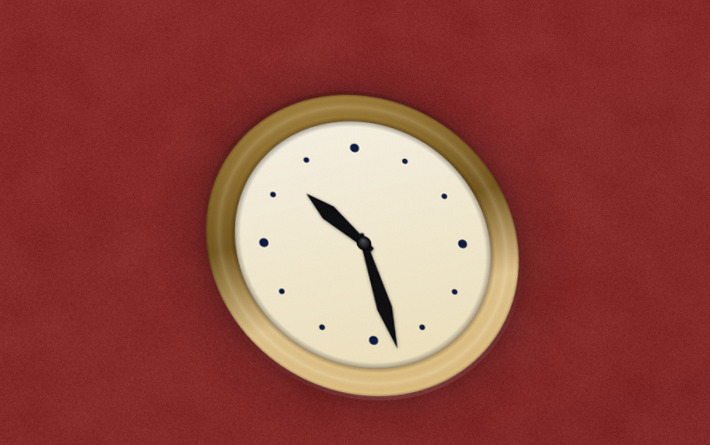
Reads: 10:28
